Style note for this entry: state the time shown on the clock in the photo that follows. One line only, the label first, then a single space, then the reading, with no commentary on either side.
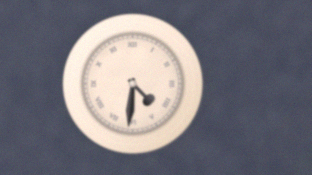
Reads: 4:31
